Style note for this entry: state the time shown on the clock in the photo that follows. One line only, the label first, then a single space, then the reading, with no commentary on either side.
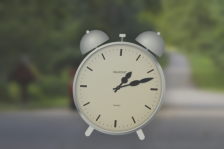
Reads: 1:12
